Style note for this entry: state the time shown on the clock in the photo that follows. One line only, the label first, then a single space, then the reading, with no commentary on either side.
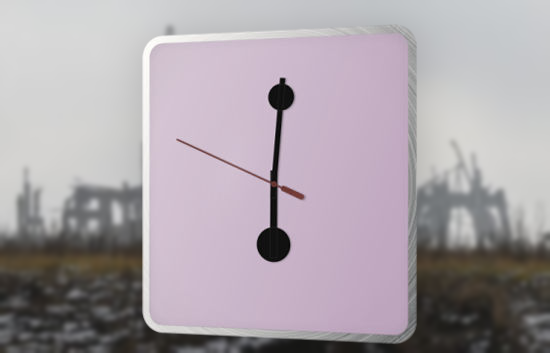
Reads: 6:00:49
